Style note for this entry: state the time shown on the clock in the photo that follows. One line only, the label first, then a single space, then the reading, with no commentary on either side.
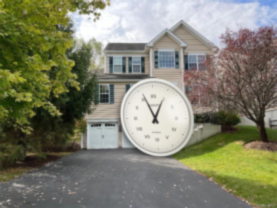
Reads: 12:56
